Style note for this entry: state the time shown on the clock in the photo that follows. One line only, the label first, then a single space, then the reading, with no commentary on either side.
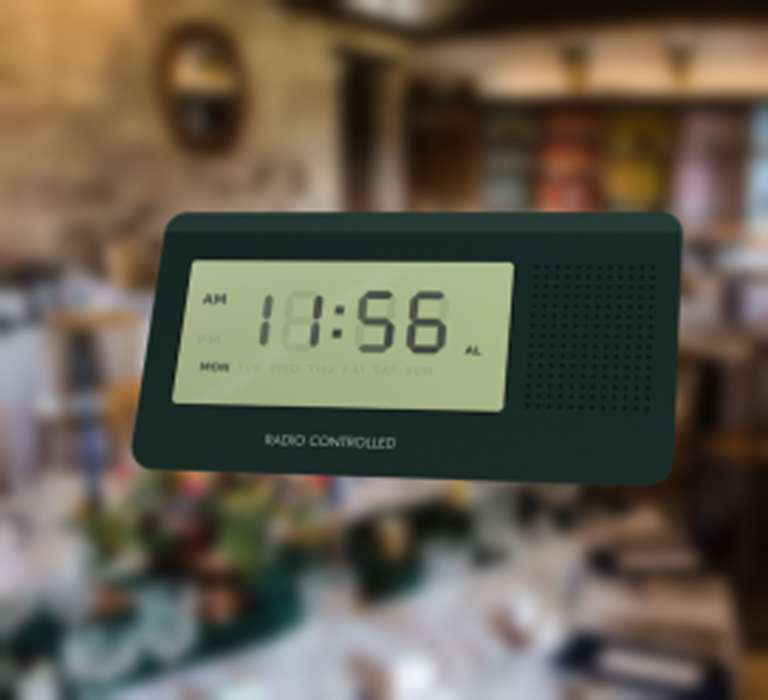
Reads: 11:56
